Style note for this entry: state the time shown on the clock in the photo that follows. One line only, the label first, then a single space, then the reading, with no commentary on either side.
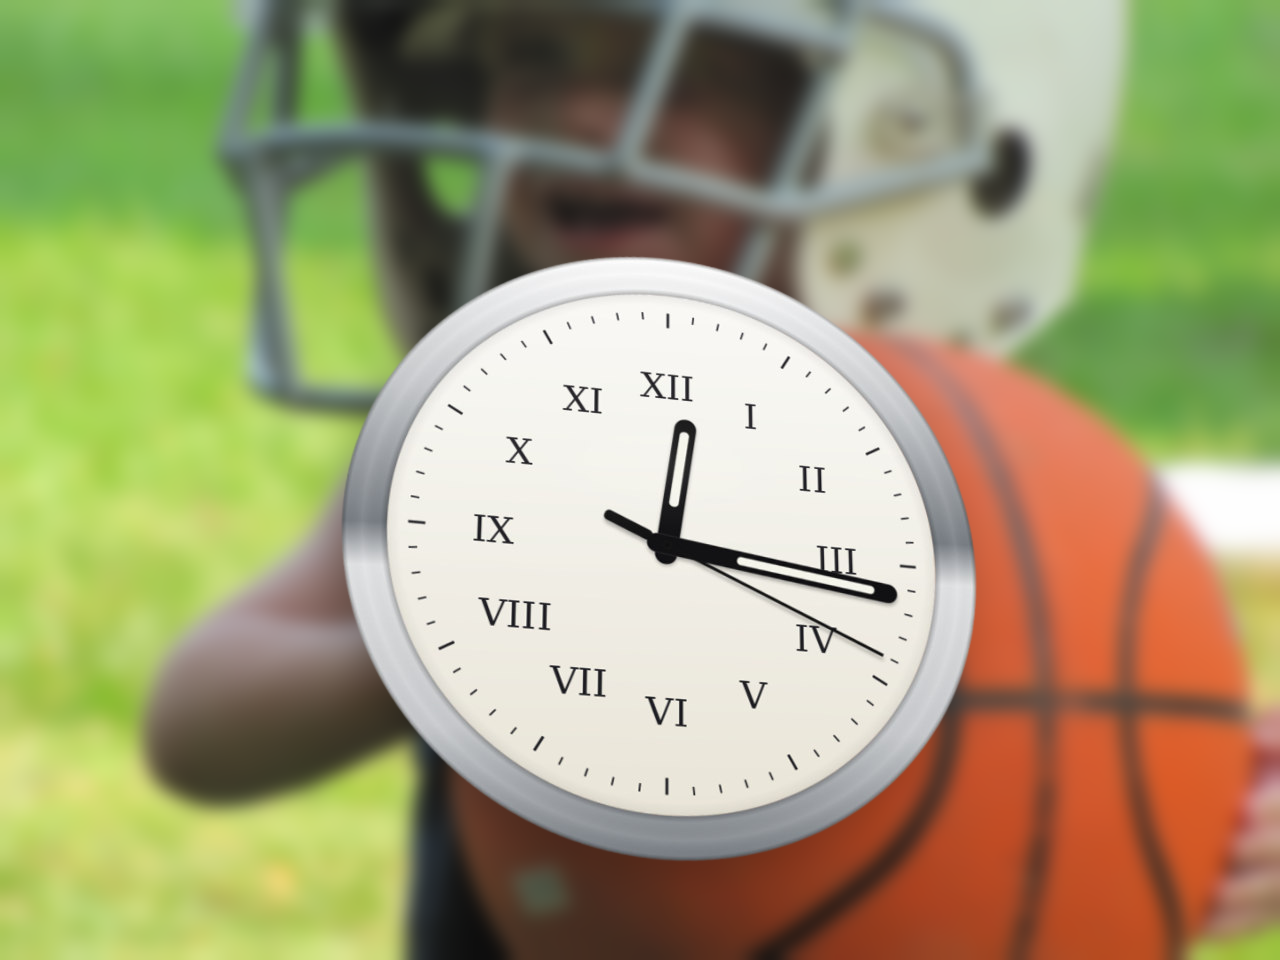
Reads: 12:16:19
